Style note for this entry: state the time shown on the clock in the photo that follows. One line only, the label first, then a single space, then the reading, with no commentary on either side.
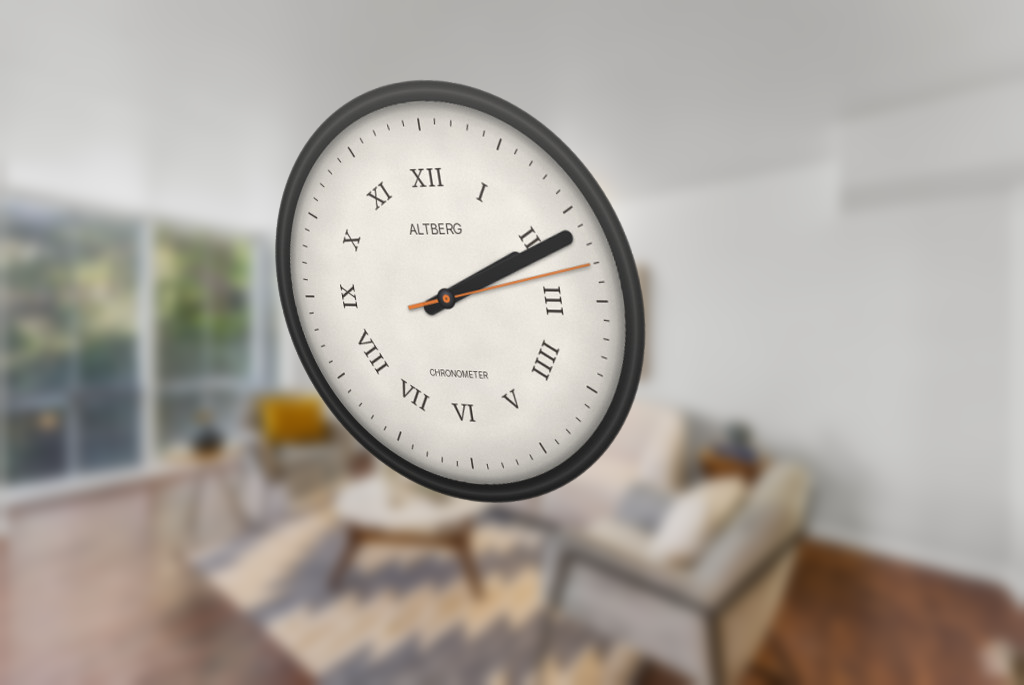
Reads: 2:11:13
